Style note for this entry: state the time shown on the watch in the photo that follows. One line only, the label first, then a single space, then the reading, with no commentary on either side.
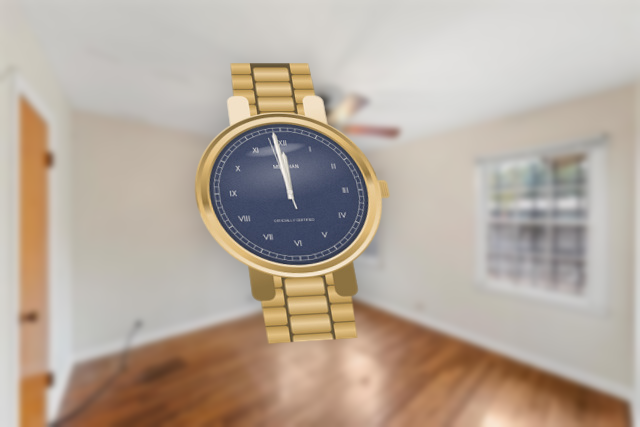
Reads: 11:58:58
